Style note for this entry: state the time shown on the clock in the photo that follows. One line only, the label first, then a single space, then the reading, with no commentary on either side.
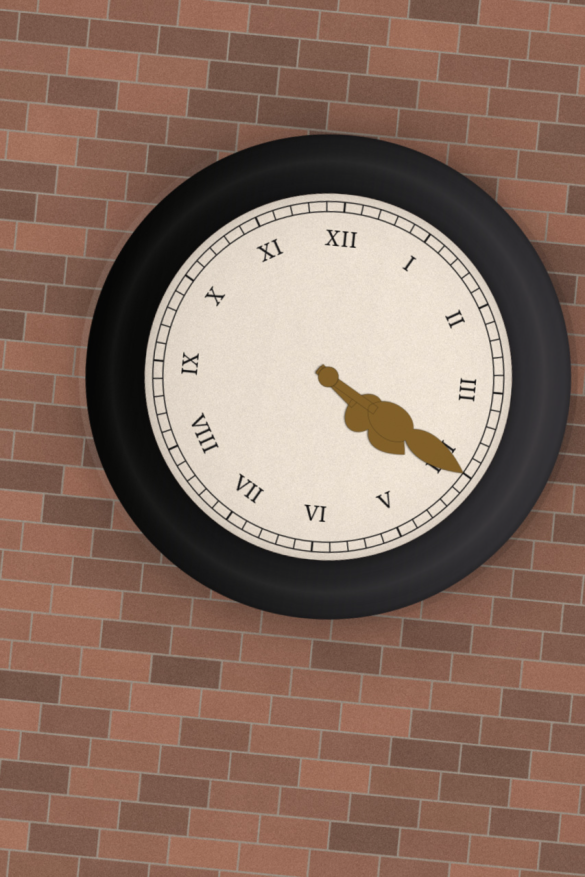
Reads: 4:20
